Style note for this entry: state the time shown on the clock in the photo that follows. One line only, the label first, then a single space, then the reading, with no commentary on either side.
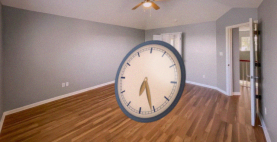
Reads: 6:26
